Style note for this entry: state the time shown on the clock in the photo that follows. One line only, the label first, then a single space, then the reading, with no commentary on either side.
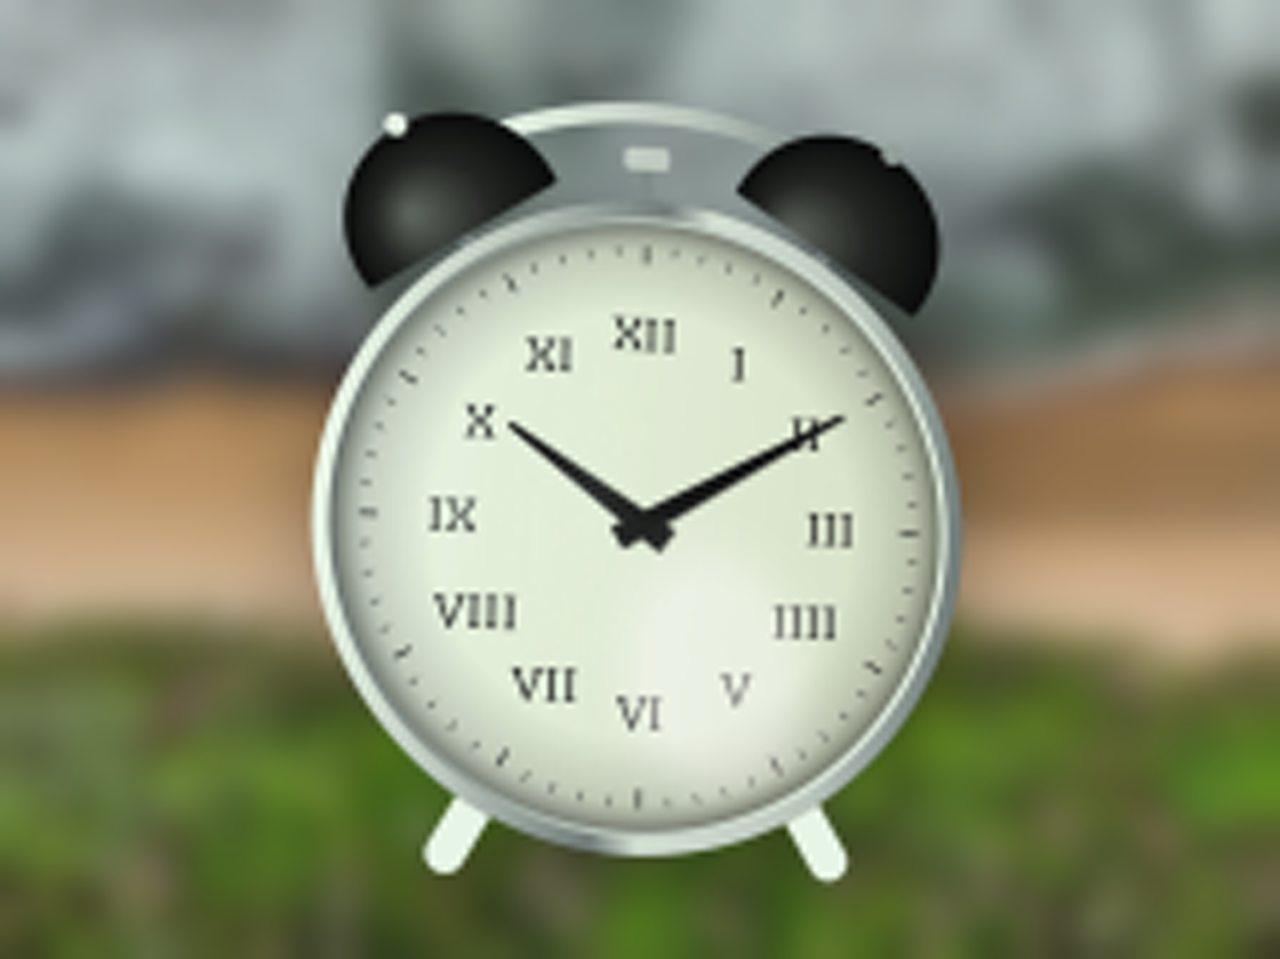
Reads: 10:10
